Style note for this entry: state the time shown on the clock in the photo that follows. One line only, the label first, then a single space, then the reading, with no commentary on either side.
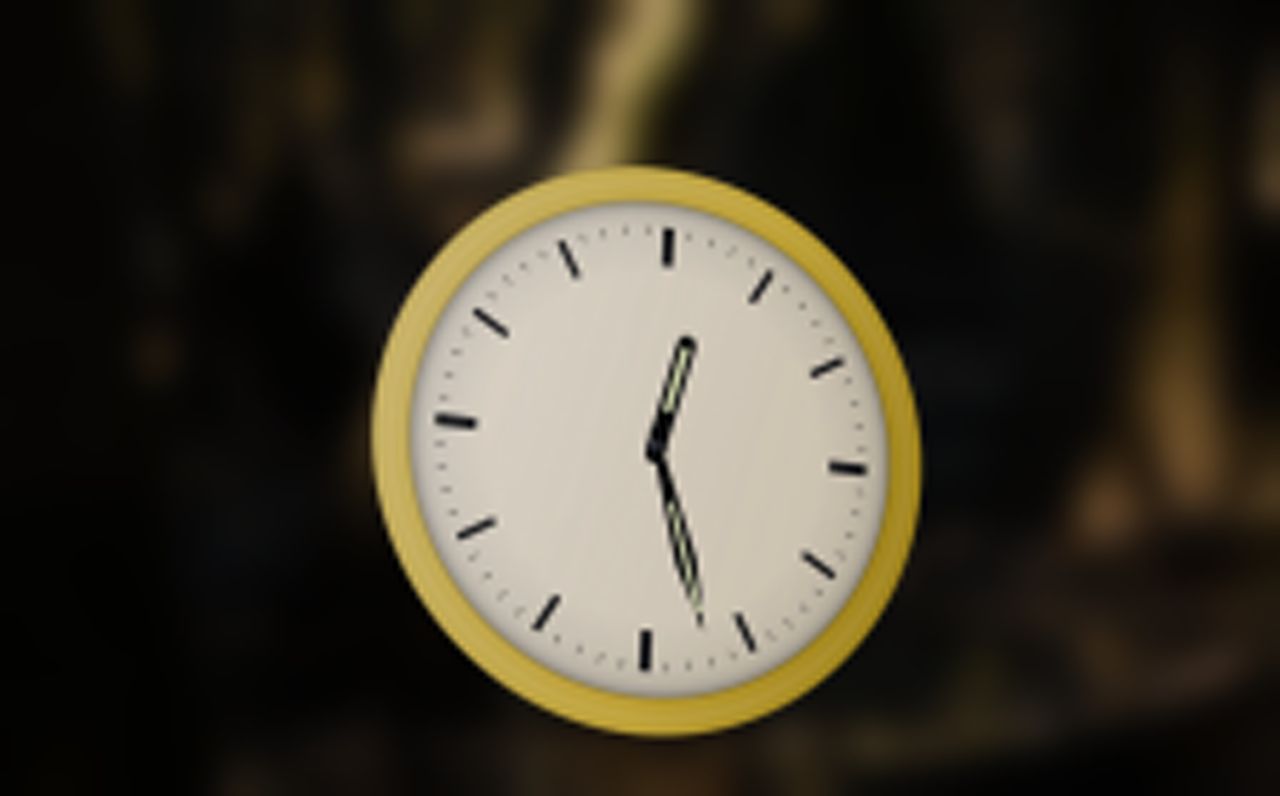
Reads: 12:27
